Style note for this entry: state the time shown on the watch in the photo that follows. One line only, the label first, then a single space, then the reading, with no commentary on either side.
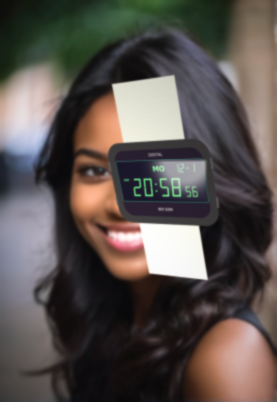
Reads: 20:58
